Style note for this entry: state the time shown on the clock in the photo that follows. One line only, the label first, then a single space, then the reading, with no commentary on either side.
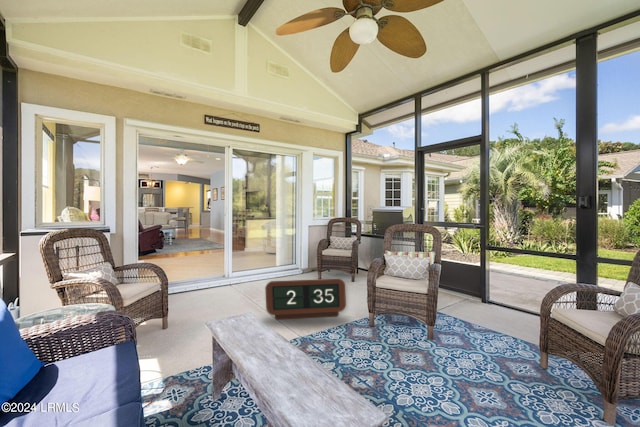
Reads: 2:35
